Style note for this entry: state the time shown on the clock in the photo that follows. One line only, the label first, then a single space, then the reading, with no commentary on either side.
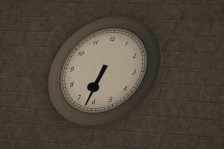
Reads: 6:32
